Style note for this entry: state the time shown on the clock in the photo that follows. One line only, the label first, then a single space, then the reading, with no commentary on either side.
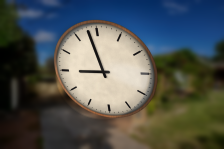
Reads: 8:58
